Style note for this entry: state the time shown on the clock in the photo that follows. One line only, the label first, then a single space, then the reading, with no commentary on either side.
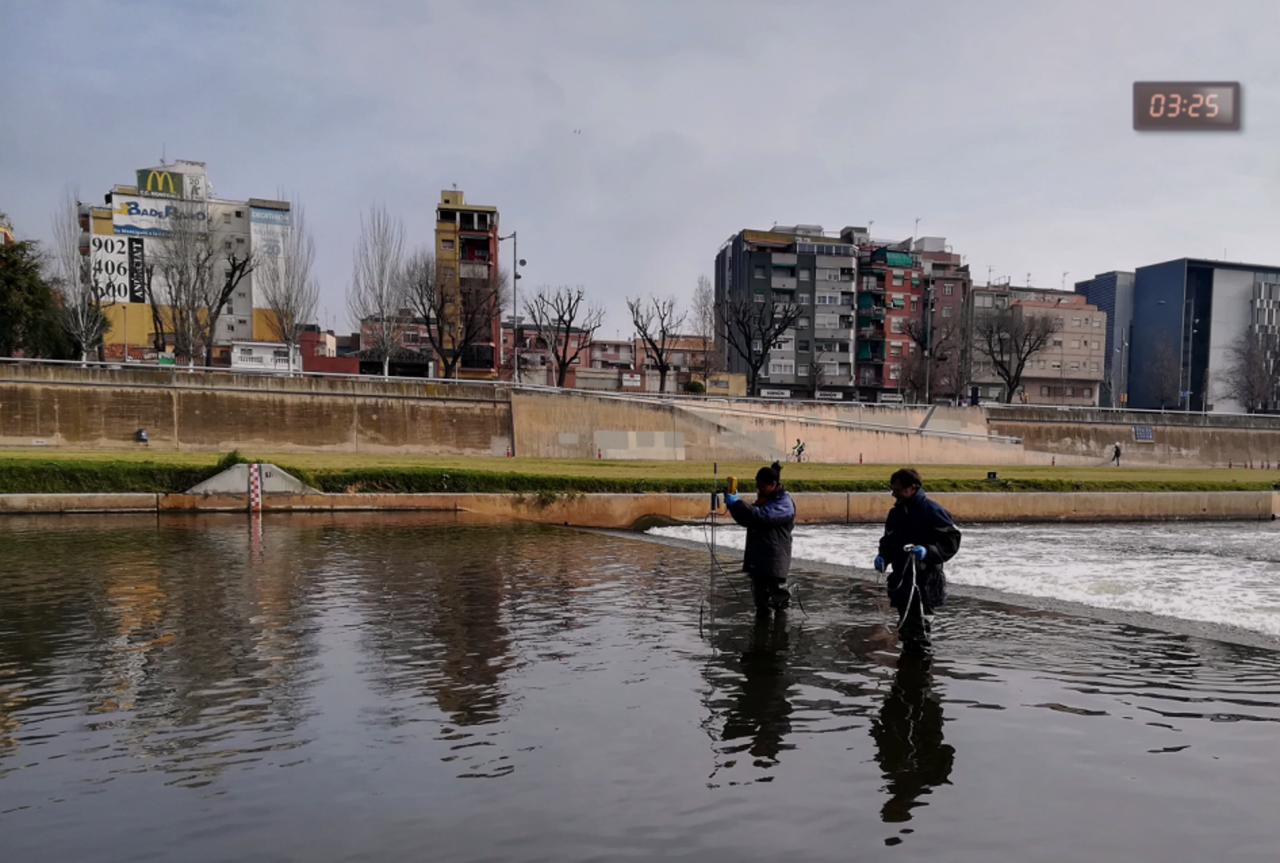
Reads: 3:25
